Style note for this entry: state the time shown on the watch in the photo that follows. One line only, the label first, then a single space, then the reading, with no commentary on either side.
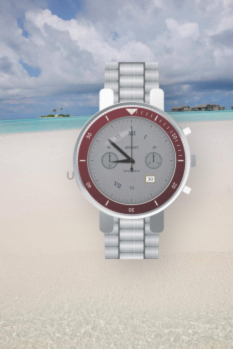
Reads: 8:52
